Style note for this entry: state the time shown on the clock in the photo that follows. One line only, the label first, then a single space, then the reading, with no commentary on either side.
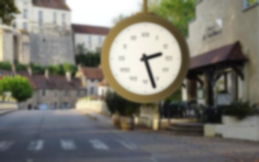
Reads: 2:27
